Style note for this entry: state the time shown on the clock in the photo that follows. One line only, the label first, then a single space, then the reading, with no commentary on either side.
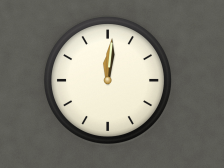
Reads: 12:01
